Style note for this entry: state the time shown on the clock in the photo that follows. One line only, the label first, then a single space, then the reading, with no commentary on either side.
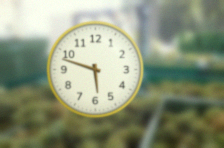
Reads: 5:48
